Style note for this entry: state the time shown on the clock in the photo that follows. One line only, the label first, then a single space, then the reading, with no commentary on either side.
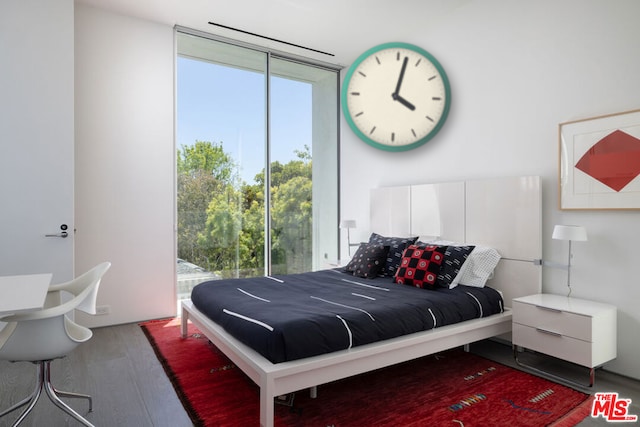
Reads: 4:02
